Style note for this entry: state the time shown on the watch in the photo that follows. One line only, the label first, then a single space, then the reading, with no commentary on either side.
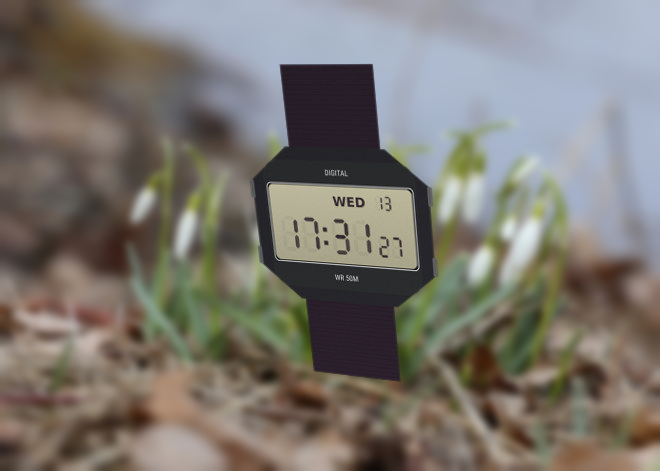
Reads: 17:31:27
